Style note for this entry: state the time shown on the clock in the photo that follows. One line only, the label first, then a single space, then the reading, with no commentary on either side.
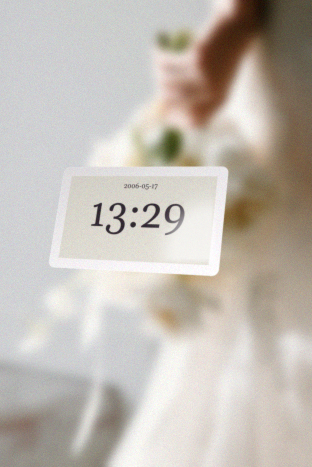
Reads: 13:29
